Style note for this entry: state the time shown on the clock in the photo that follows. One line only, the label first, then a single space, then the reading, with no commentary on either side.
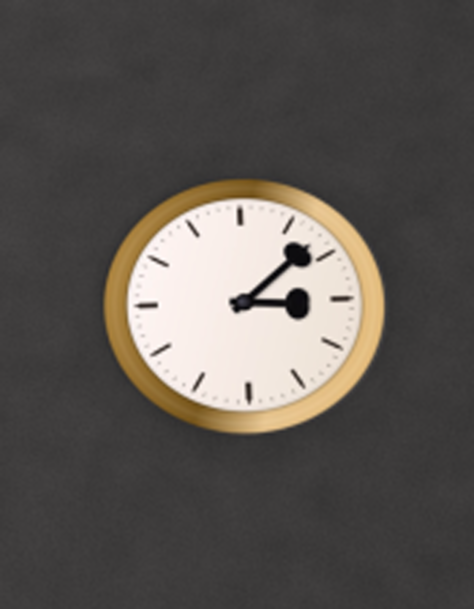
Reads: 3:08
